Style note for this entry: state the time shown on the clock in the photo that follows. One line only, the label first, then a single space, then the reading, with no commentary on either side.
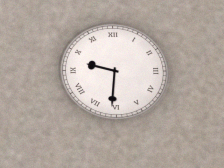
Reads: 9:31
